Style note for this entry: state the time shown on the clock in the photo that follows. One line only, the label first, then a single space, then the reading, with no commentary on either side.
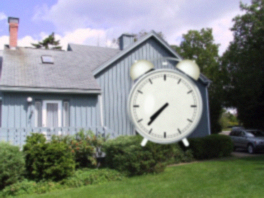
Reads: 7:37
